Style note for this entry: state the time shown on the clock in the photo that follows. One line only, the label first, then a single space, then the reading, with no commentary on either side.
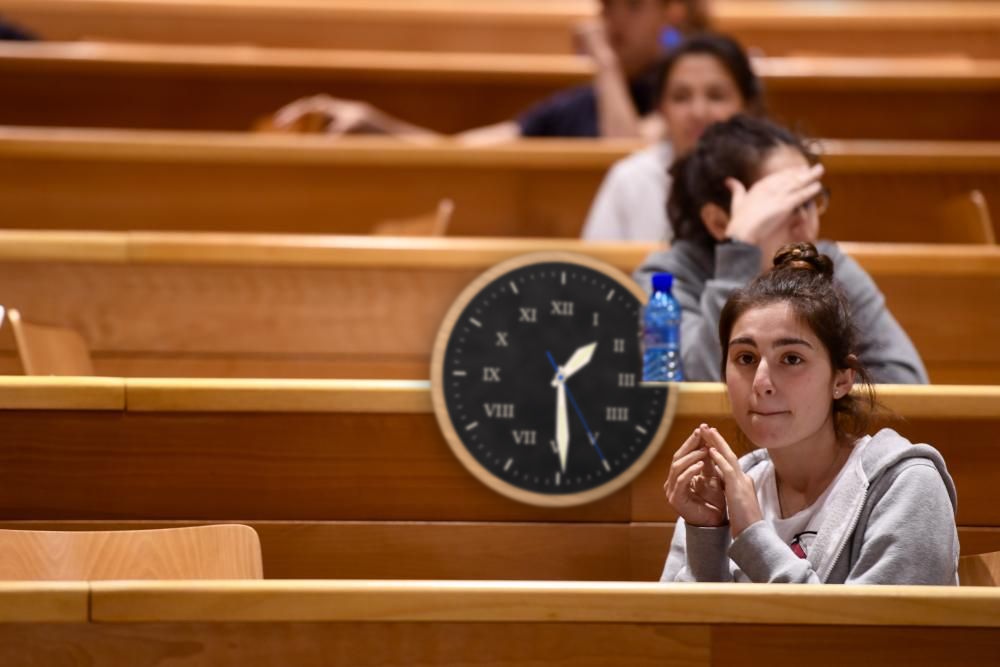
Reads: 1:29:25
